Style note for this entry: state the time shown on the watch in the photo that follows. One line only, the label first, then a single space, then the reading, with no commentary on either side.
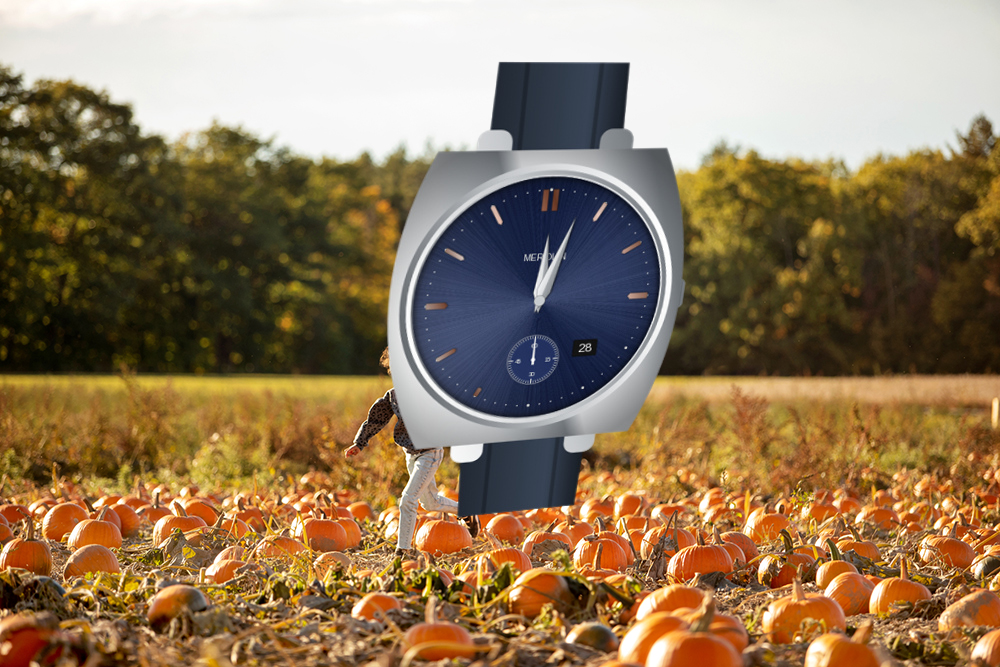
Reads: 12:03
